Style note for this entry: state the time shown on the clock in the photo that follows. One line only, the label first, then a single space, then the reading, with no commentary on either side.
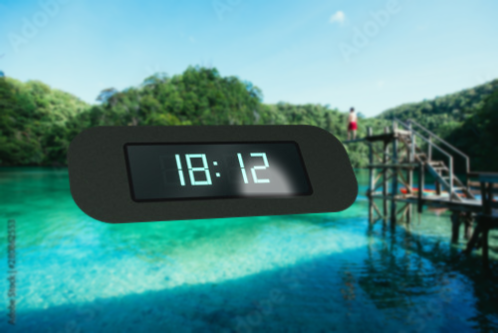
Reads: 18:12
